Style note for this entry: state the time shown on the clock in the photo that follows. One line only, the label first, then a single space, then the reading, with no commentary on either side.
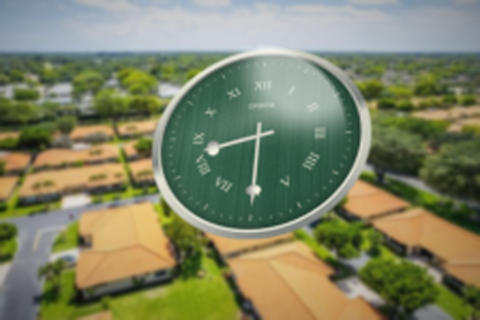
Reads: 8:30
